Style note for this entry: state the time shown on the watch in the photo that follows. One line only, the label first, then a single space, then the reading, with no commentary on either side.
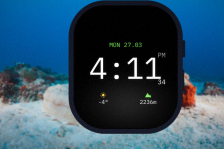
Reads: 4:11
